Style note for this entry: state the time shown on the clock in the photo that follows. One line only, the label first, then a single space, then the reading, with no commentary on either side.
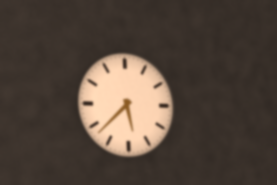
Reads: 5:38
